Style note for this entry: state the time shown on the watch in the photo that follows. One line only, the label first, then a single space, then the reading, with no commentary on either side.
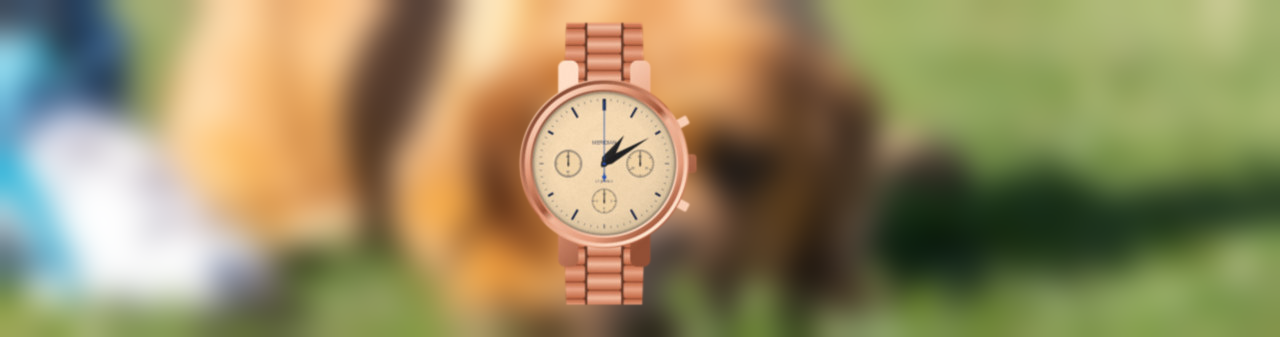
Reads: 1:10
